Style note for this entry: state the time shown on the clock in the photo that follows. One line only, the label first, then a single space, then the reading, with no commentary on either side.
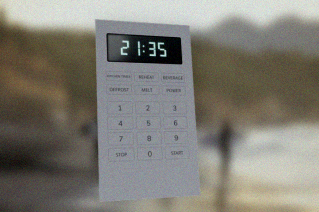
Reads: 21:35
